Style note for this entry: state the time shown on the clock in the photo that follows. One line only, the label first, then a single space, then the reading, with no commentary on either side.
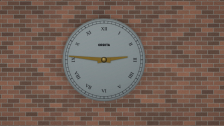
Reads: 2:46
